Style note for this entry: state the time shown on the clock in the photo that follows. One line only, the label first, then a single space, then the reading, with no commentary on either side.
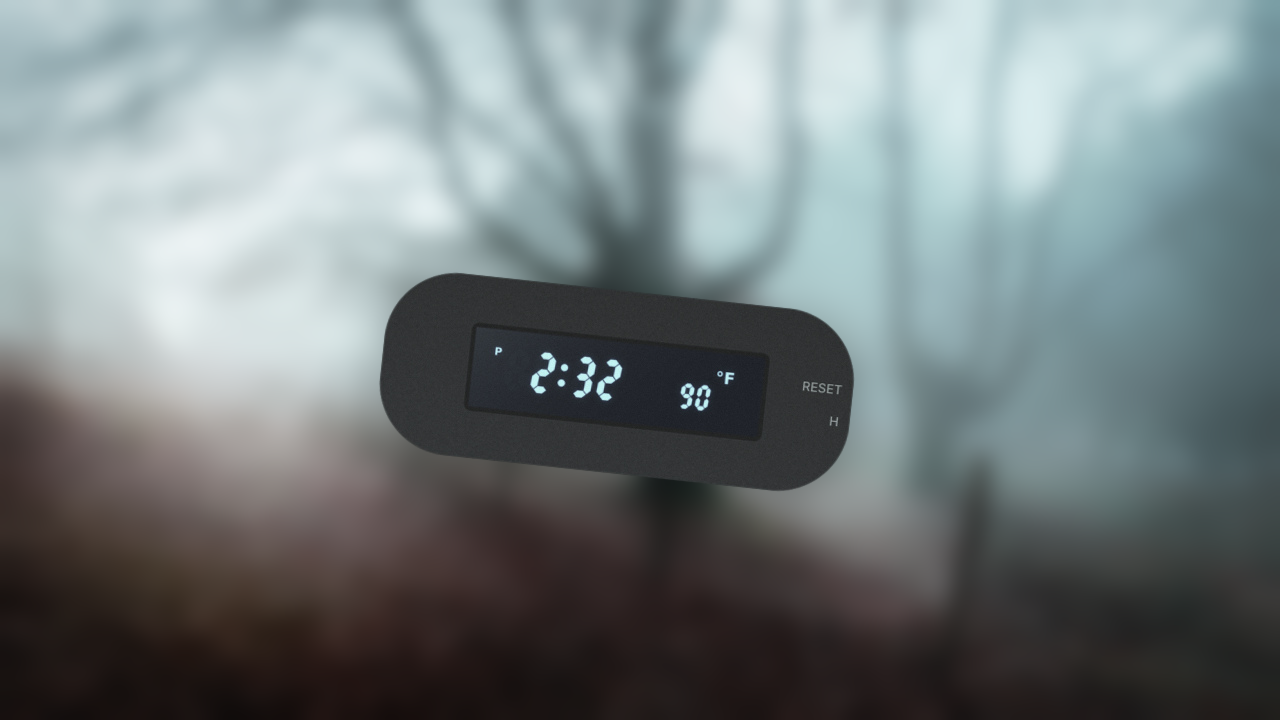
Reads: 2:32
